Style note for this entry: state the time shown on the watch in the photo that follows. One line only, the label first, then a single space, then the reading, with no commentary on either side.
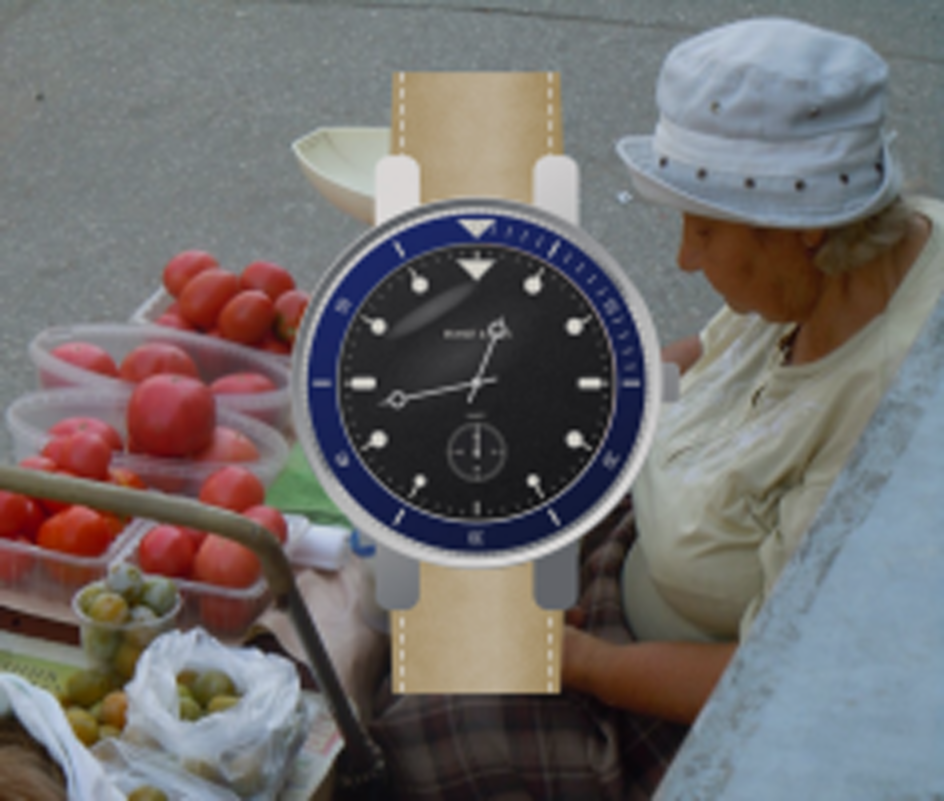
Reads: 12:43
